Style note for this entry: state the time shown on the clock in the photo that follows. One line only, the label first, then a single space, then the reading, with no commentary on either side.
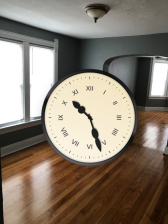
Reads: 10:27
